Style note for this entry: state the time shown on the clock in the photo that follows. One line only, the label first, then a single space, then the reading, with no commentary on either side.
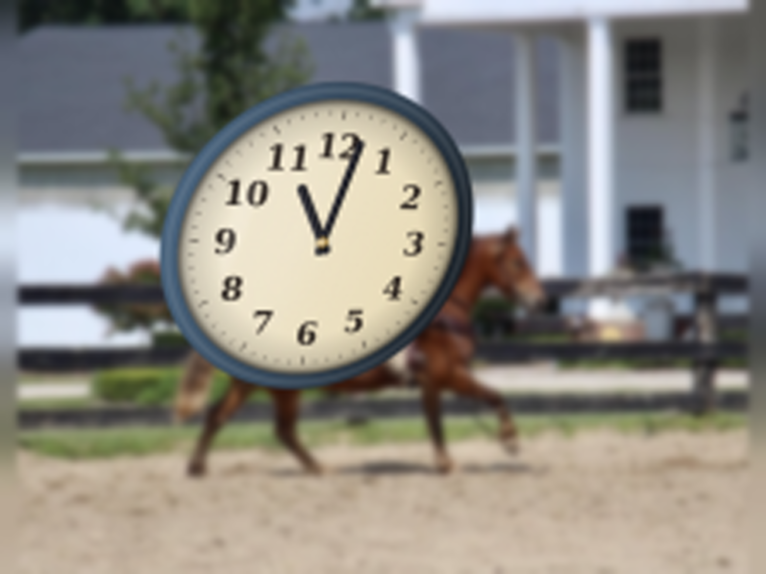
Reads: 11:02
